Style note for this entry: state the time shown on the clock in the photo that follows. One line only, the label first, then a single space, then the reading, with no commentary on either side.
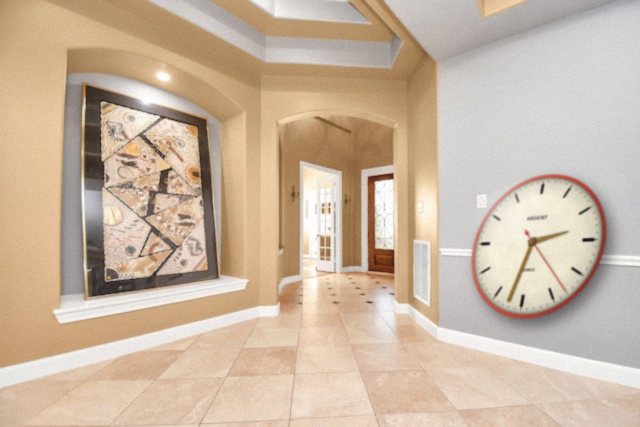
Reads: 2:32:23
